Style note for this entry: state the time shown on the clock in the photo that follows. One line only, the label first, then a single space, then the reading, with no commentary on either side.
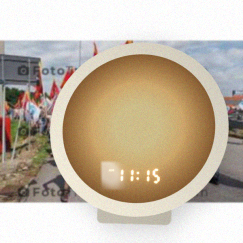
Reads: 11:15
